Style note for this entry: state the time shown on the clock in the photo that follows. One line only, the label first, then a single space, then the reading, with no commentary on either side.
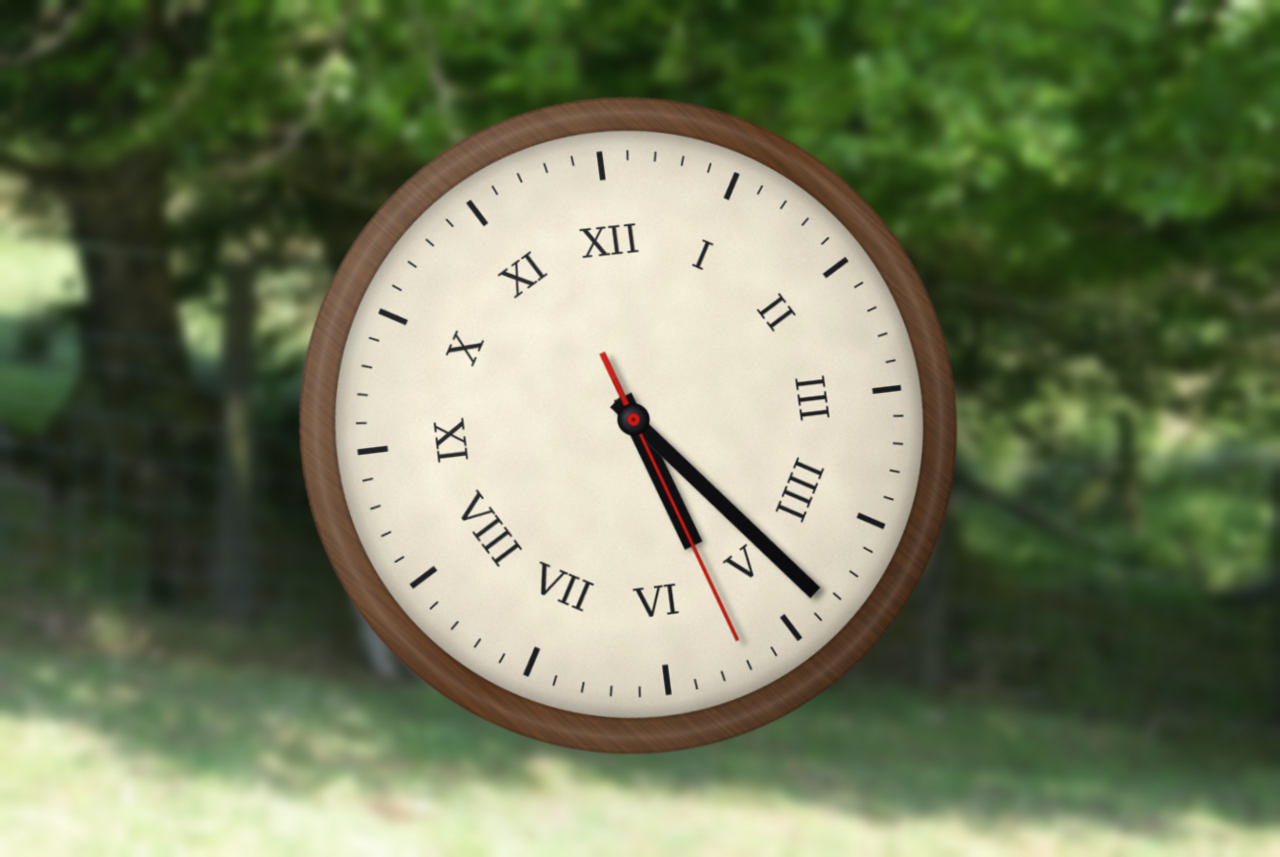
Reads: 5:23:27
